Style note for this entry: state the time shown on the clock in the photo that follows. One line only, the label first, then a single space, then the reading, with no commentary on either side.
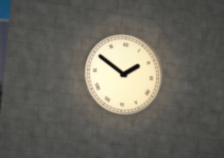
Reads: 1:50
